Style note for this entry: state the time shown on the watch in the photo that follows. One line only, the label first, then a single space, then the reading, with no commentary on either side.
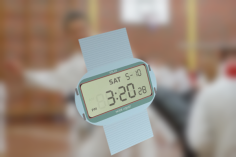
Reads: 3:20:28
